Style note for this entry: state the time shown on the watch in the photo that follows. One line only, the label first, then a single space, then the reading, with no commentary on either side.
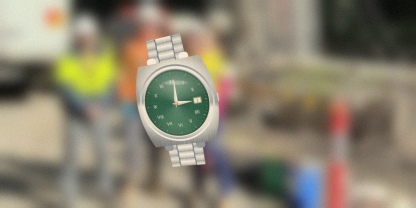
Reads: 3:01
